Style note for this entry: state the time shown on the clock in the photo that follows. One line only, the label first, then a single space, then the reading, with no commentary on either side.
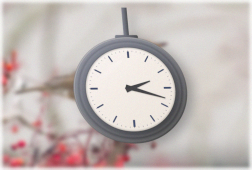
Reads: 2:18
